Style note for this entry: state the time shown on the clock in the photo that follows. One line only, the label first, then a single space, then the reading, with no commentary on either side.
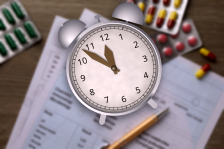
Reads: 11:53
